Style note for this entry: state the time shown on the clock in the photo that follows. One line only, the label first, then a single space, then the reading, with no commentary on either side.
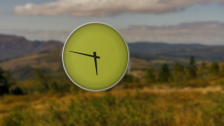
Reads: 5:47
